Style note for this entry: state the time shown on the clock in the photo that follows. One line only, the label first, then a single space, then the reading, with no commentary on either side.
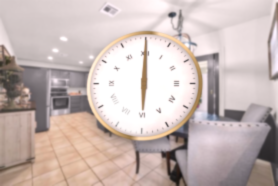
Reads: 6:00
